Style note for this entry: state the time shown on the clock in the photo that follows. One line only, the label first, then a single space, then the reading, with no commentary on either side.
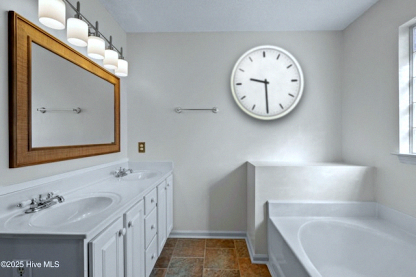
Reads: 9:30
